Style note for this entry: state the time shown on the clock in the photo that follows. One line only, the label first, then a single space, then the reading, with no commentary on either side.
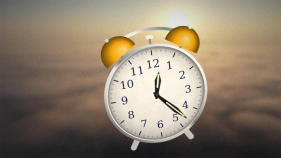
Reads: 12:23
